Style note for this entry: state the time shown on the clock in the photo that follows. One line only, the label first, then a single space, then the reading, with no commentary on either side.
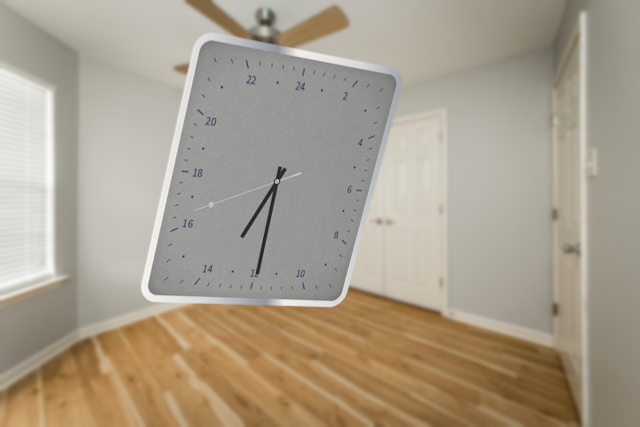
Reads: 13:29:41
